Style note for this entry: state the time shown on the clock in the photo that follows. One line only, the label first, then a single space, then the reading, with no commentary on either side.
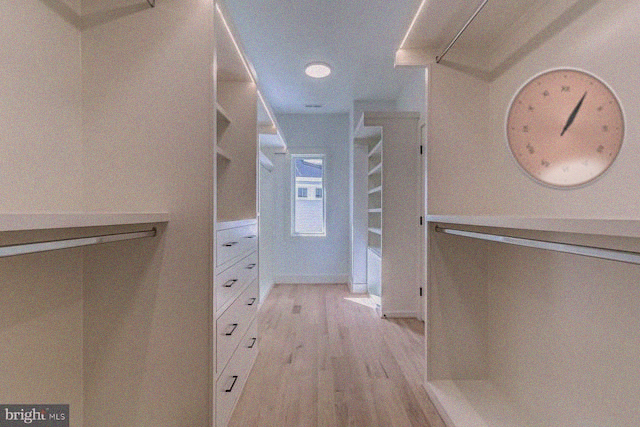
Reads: 1:05
